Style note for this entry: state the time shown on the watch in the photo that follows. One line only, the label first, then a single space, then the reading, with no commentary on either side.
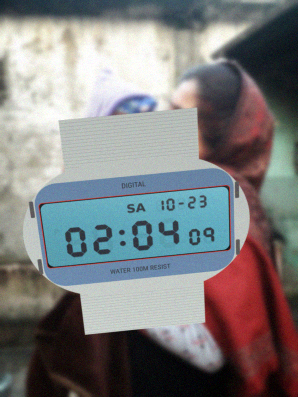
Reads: 2:04:09
